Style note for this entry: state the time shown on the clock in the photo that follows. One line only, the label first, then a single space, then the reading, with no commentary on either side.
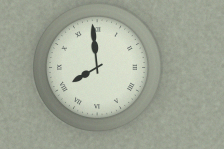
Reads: 7:59
